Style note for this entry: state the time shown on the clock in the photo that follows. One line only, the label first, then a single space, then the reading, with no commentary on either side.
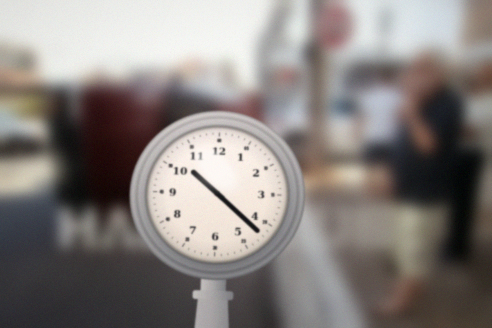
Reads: 10:22
